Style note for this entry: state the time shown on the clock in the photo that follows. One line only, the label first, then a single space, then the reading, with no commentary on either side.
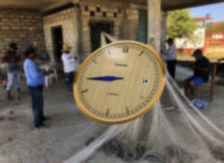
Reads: 8:44
